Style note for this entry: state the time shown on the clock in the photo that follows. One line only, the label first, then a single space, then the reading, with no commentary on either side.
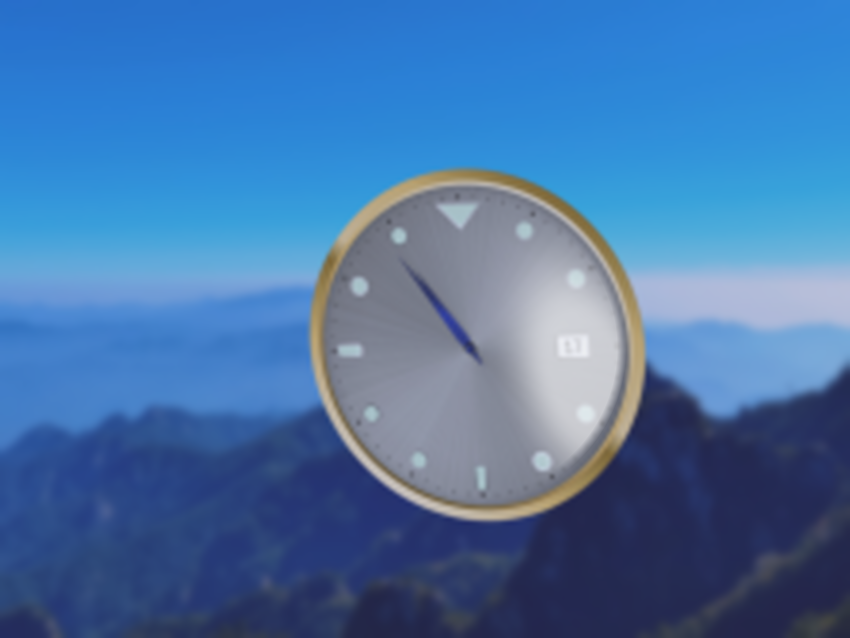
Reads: 10:54
